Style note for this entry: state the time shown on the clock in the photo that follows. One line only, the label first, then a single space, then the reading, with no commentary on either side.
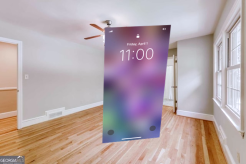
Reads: 11:00
